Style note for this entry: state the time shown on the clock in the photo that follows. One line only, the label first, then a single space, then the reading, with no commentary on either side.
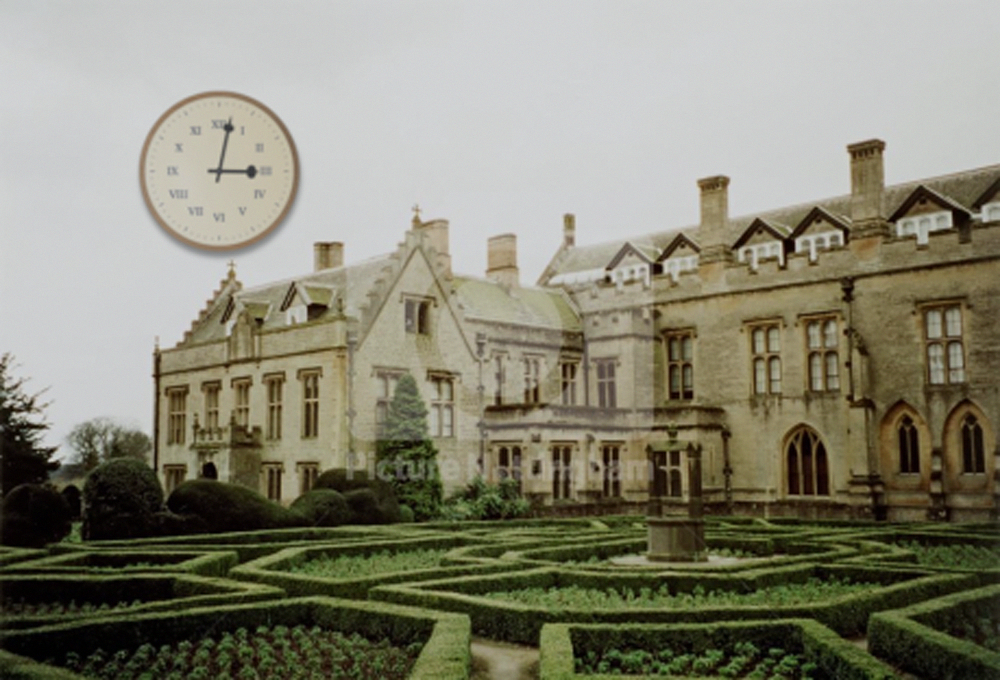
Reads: 3:02
